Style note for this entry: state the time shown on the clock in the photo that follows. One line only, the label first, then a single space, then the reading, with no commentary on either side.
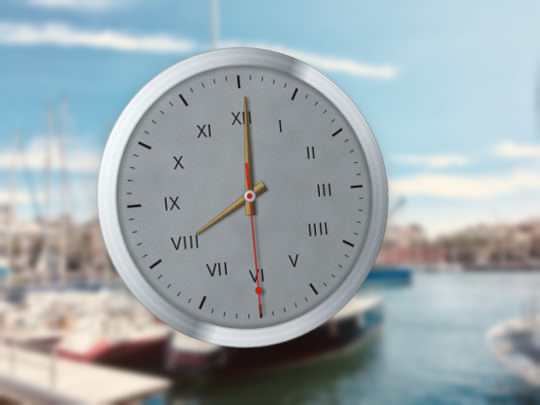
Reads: 8:00:30
